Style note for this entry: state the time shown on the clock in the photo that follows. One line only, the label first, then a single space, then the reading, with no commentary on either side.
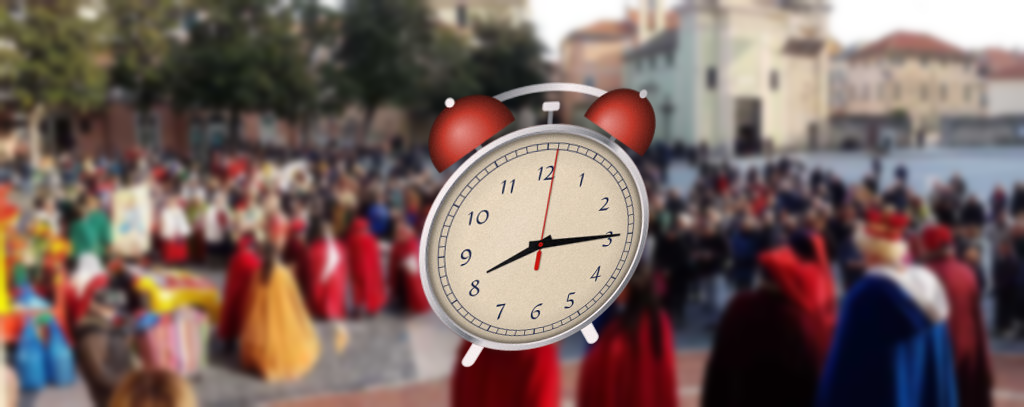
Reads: 8:15:01
